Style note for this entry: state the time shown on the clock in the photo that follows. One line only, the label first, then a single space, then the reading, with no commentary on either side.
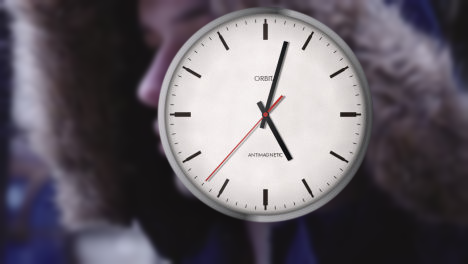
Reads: 5:02:37
